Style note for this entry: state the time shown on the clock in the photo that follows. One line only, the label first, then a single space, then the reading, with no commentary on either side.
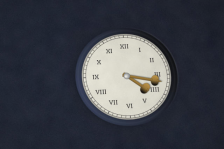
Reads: 4:17
